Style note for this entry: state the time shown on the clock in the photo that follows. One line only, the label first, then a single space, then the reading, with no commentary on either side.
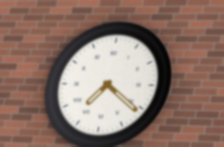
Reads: 7:21
